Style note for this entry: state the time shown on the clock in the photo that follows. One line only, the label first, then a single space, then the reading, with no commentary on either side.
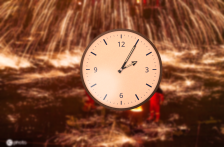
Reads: 2:05
